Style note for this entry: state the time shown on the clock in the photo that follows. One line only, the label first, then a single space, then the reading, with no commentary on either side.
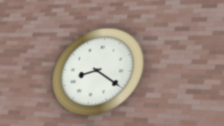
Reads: 8:20
